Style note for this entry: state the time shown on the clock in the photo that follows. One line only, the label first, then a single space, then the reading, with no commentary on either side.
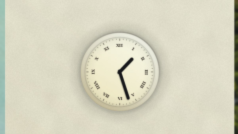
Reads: 1:27
